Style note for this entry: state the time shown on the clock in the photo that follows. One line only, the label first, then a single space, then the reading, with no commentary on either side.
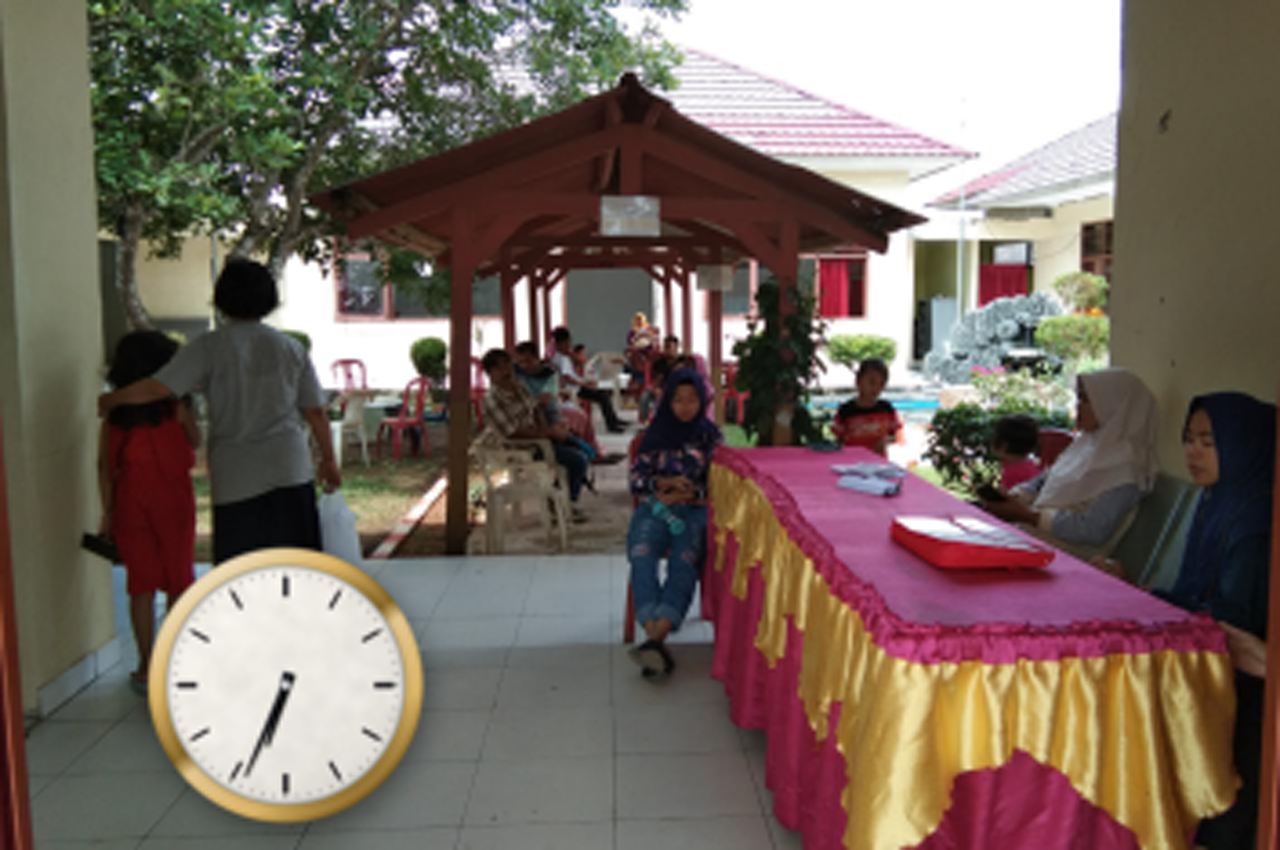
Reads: 6:34
